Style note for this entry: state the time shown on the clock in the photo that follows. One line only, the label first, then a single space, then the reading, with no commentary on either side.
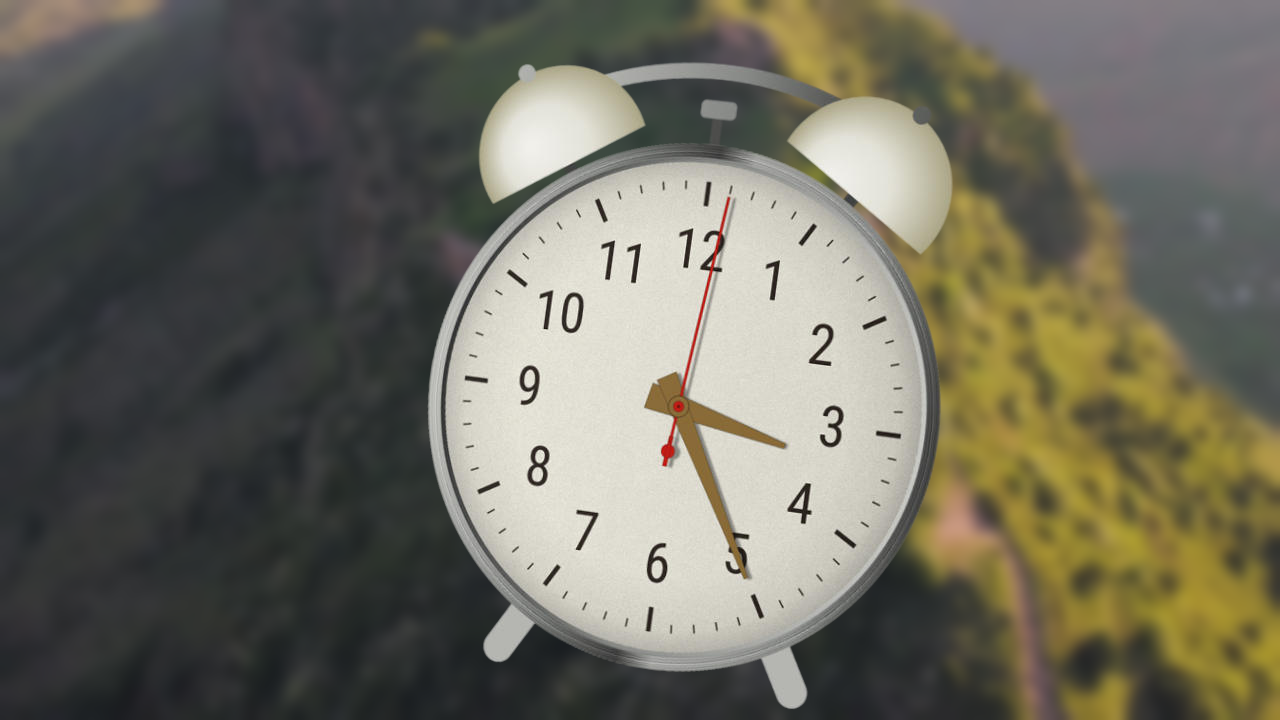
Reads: 3:25:01
